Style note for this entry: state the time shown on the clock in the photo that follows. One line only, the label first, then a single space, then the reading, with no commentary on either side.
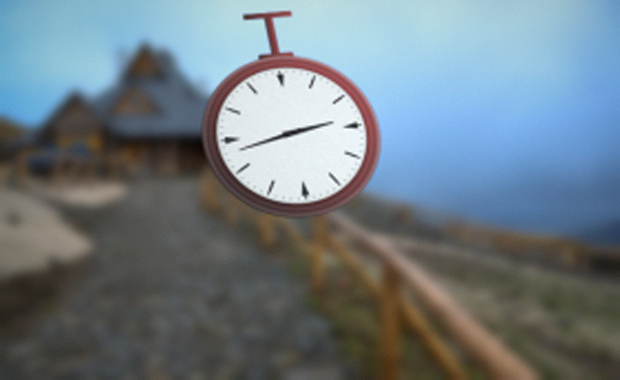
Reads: 2:43
